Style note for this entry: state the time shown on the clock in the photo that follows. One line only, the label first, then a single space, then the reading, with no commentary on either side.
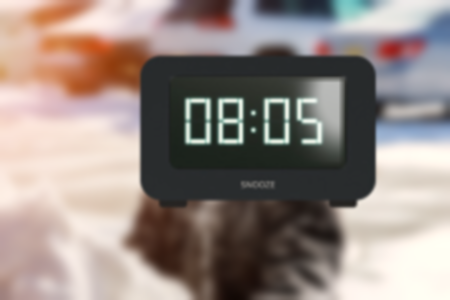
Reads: 8:05
